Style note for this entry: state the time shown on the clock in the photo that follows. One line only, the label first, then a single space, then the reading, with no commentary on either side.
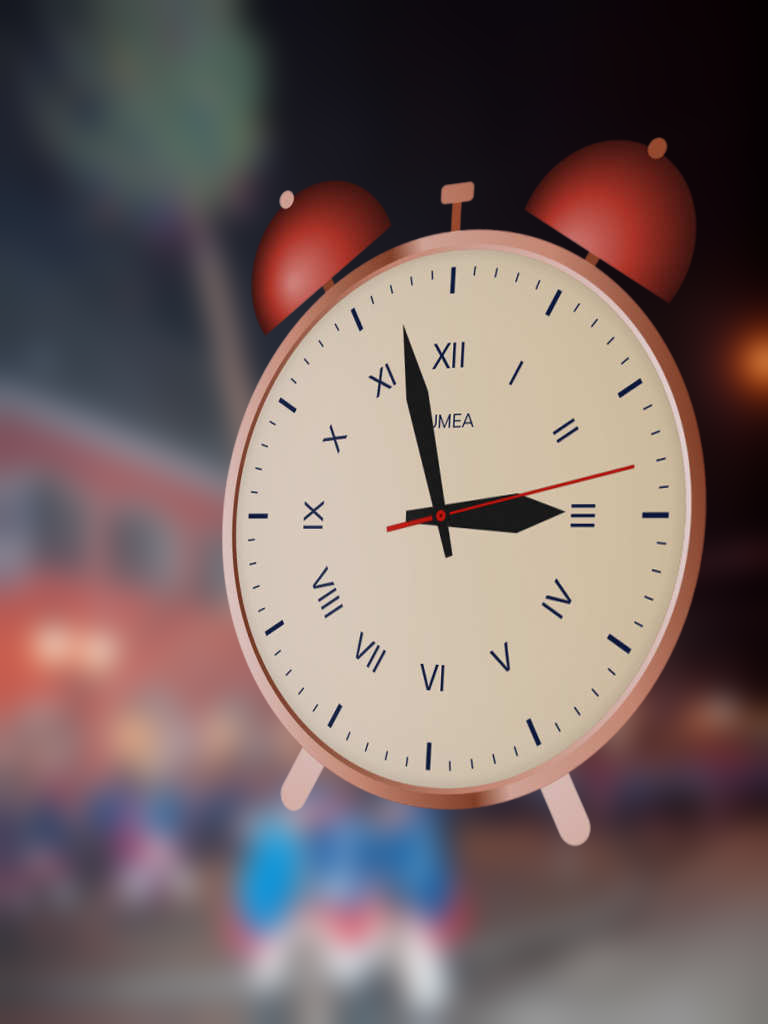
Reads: 2:57:13
